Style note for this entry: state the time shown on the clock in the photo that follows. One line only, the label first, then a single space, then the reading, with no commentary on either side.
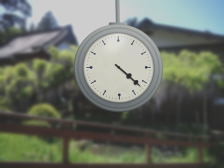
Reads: 4:22
